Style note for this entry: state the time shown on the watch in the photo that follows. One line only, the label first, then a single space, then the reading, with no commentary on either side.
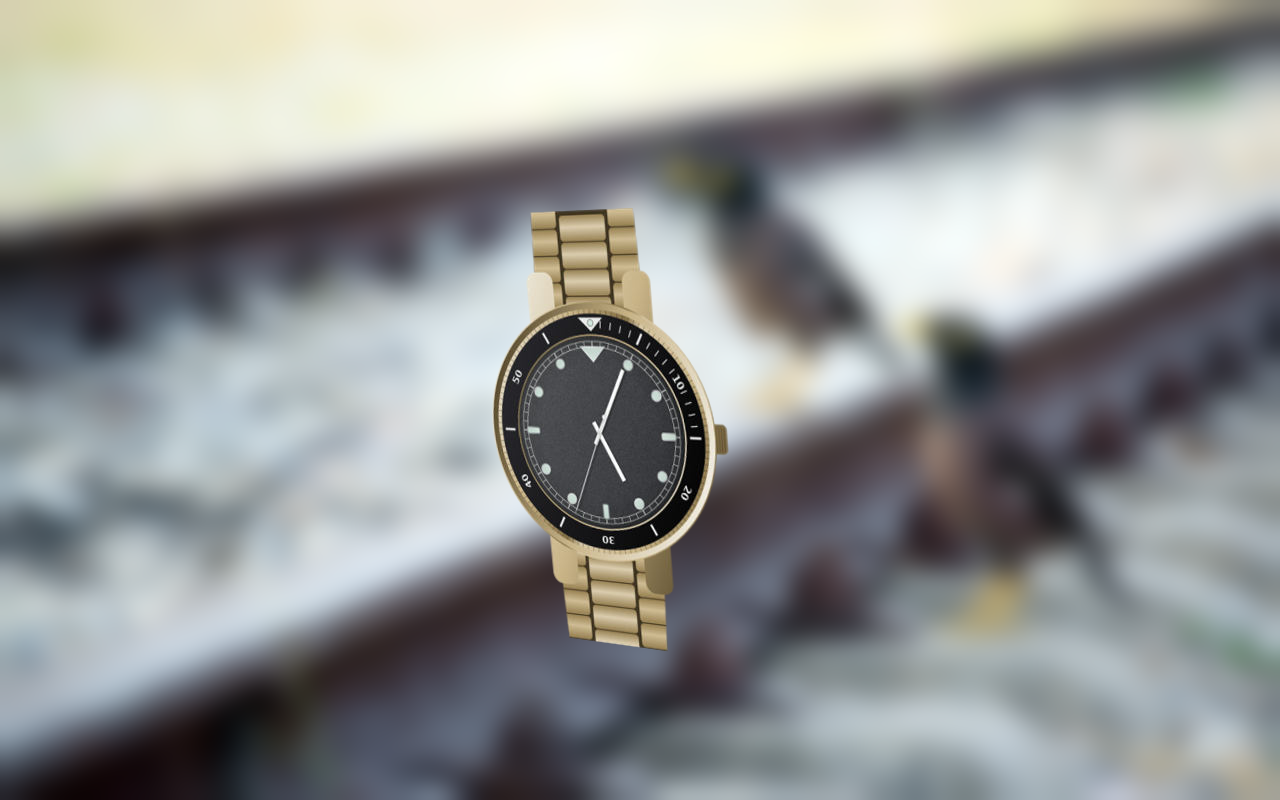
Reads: 5:04:34
